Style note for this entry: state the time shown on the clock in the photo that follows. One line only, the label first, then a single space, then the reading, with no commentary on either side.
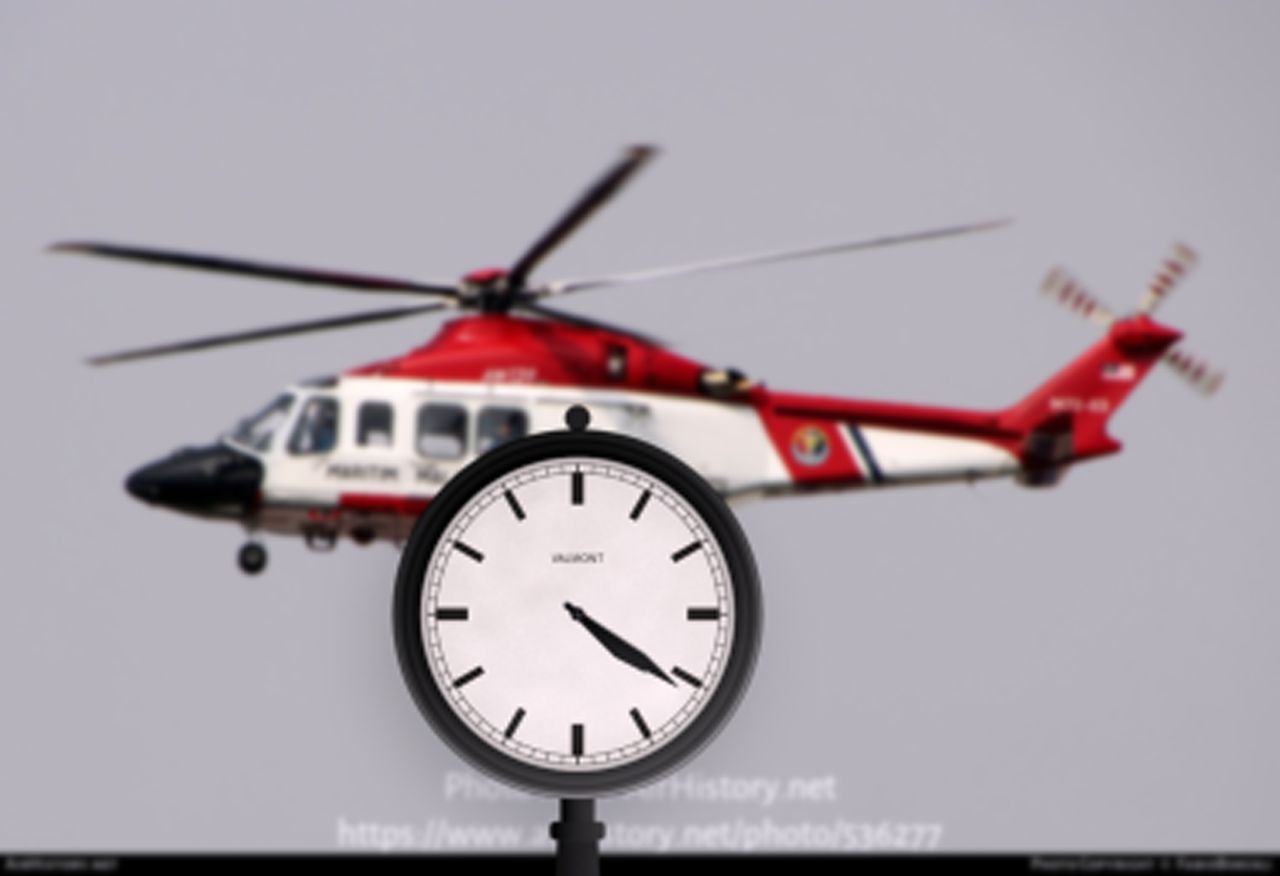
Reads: 4:21
